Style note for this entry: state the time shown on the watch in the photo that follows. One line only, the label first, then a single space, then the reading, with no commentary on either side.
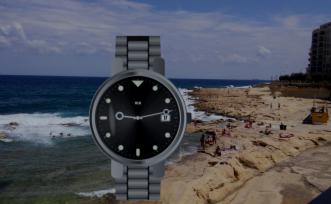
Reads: 9:13
